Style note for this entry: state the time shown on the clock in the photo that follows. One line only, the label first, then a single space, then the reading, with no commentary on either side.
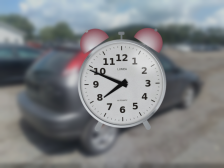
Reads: 7:49
